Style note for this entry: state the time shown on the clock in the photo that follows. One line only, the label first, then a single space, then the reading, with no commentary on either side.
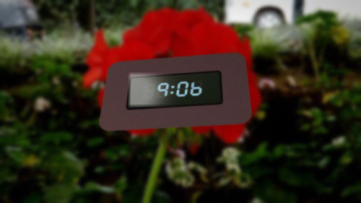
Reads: 9:06
